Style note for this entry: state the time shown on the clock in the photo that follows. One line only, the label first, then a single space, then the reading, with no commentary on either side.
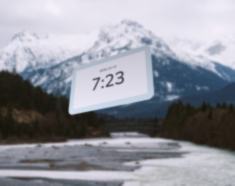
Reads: 7:23
